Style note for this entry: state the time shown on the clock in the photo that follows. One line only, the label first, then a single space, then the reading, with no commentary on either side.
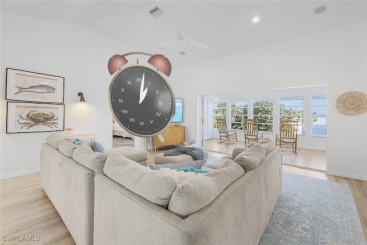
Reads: 1:02
